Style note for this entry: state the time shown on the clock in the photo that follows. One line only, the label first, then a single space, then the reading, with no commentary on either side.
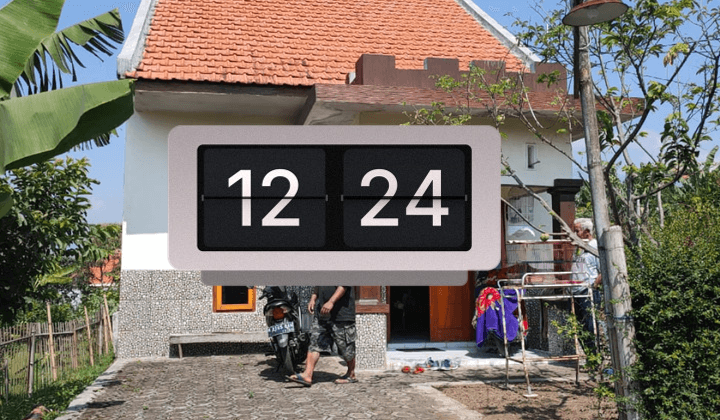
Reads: 12:24
